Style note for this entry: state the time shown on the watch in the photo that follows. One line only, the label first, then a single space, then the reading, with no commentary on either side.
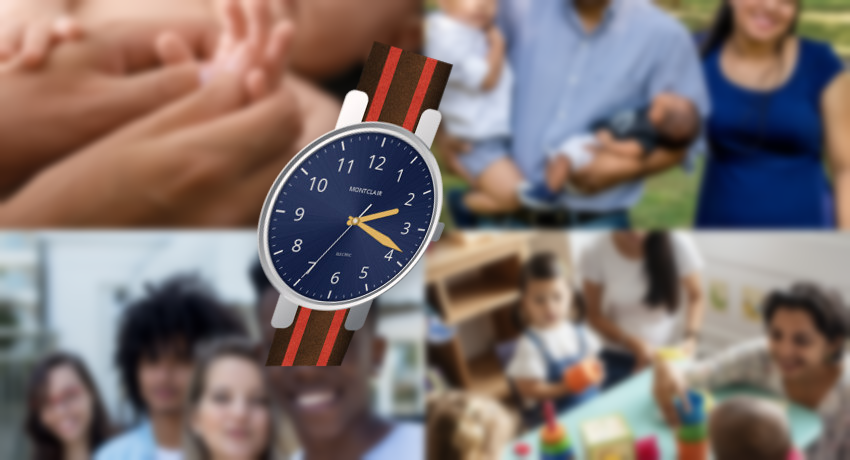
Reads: 2:18:35
